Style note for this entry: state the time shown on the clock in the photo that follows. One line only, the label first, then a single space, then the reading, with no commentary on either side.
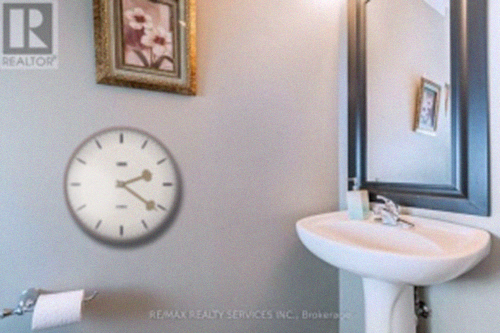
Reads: 2:21
